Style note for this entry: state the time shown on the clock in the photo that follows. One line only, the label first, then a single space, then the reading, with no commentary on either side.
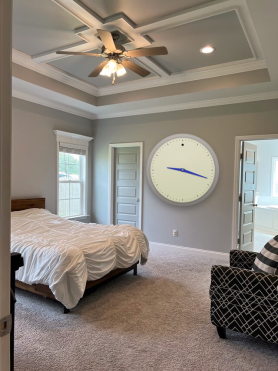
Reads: 9:18
